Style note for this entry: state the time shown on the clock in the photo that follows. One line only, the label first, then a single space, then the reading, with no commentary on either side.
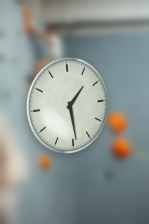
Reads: 1:29
